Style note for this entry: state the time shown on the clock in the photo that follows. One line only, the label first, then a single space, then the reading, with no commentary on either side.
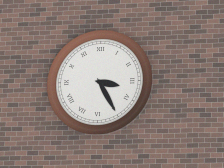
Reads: 3:25
